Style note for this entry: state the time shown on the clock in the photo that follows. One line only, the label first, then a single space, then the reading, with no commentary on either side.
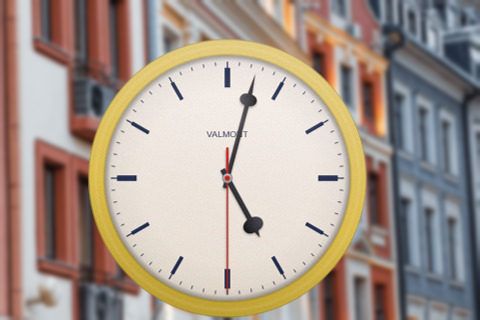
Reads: 5:02:30
